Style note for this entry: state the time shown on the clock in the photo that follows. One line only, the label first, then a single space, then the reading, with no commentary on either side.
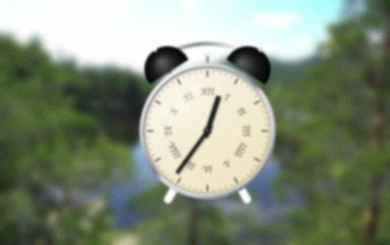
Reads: 12:36
